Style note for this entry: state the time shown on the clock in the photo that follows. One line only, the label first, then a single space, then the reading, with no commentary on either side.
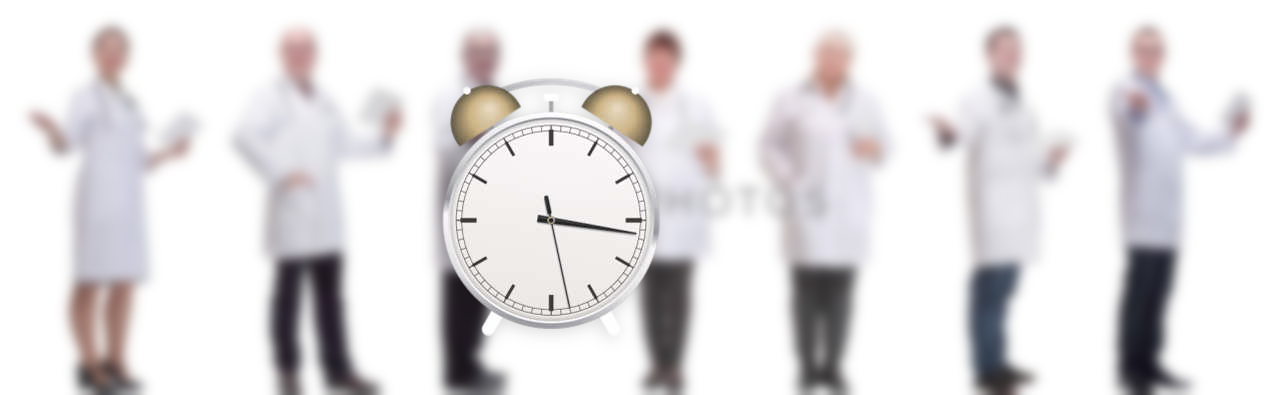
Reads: 3:16:28
